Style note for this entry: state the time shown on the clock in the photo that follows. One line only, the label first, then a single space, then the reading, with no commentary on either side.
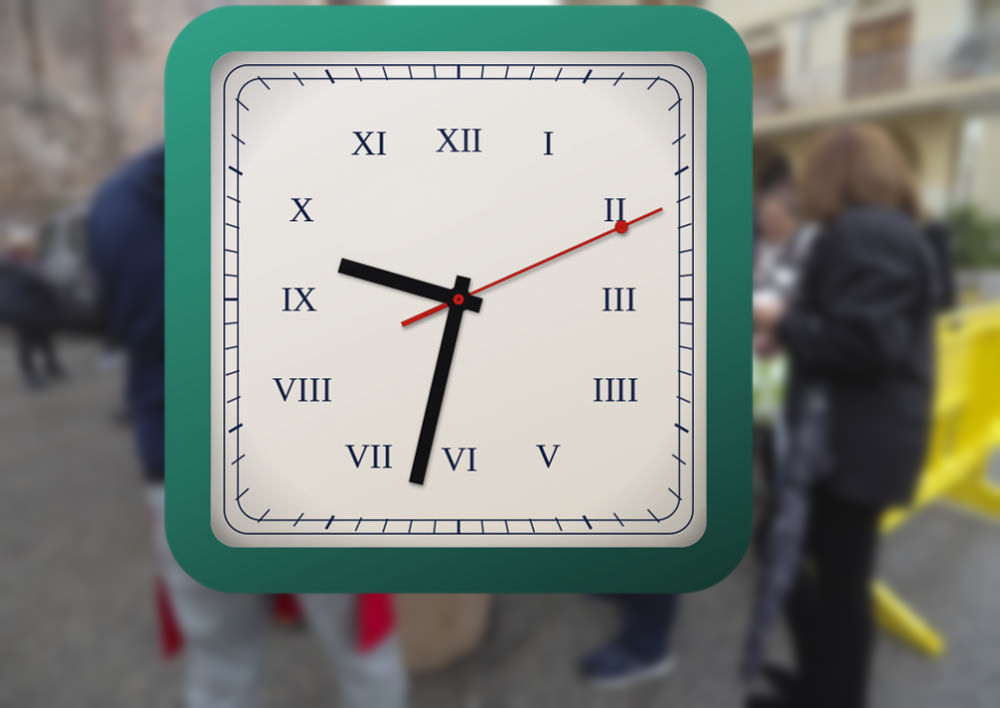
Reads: 9:32:11
